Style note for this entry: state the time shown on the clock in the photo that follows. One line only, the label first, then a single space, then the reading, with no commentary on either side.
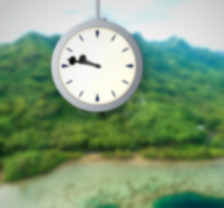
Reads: 9:47
